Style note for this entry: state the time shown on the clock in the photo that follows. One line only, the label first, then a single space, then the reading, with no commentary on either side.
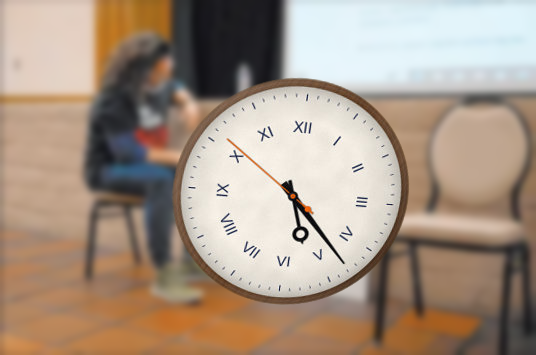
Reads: 5:22:51
